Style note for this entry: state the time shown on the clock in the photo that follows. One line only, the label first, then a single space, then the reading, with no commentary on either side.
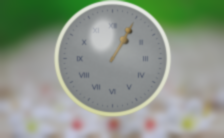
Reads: 1:05
